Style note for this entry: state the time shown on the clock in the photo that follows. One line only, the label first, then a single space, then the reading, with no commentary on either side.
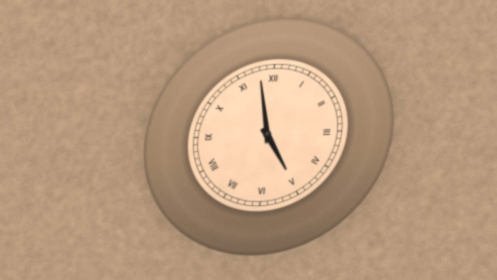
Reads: 4:58
